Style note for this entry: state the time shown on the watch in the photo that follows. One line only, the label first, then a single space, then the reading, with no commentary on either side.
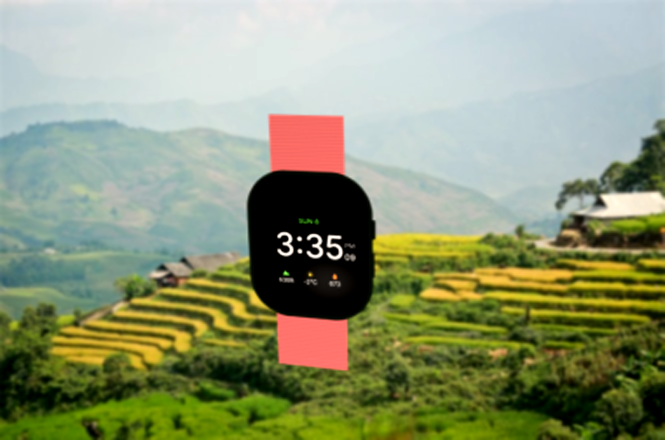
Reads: 3:35
